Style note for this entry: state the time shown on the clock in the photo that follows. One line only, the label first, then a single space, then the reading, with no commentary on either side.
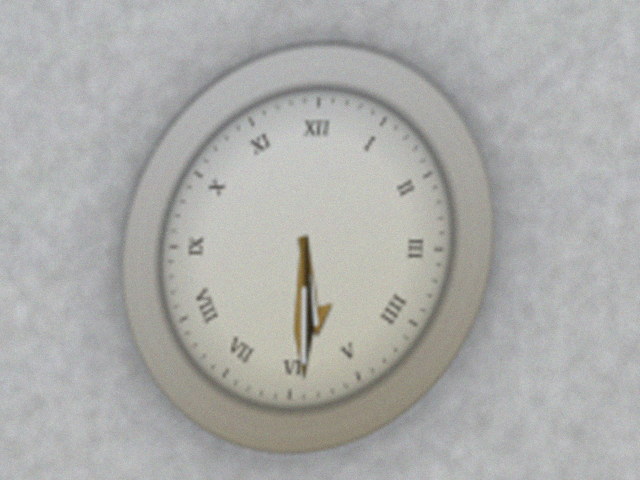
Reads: 5:29
